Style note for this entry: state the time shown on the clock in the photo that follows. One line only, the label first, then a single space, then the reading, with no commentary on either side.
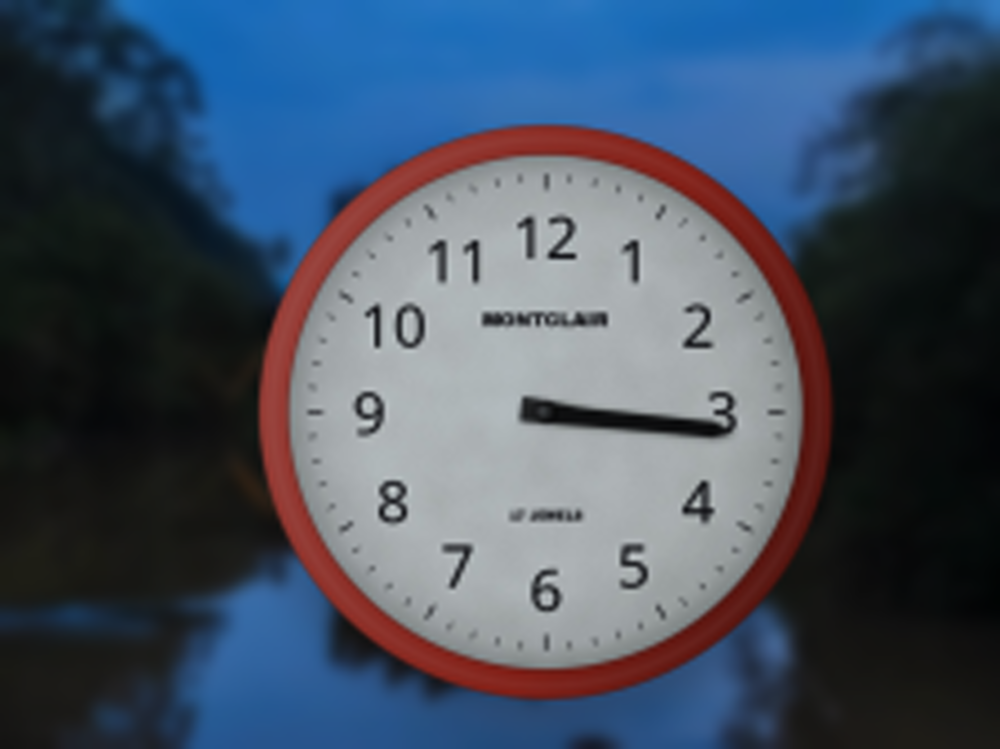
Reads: 3:16
